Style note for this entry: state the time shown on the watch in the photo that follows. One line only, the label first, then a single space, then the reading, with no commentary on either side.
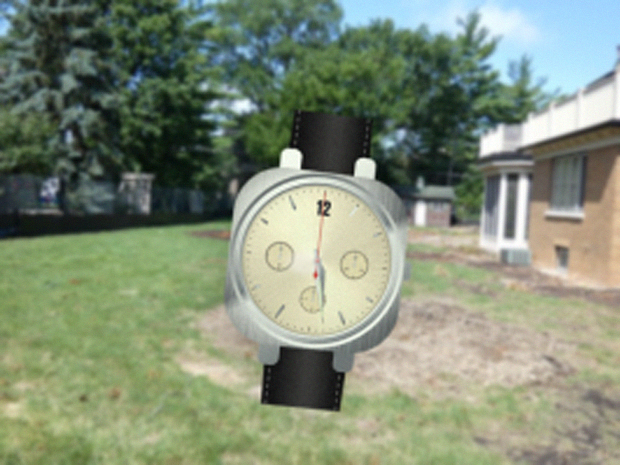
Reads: 5:28
